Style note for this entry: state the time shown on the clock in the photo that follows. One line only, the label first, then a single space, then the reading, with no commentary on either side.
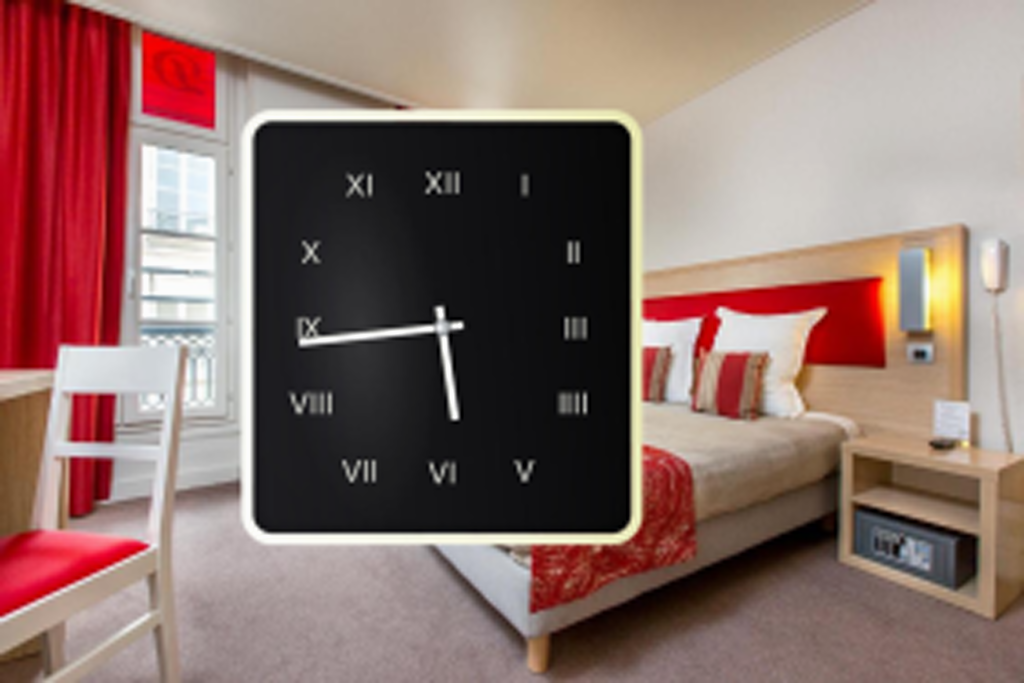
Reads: 5:44
